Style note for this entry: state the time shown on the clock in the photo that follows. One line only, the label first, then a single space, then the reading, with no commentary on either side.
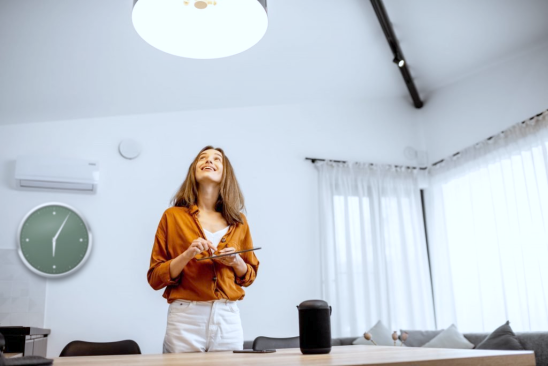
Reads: 6:05
